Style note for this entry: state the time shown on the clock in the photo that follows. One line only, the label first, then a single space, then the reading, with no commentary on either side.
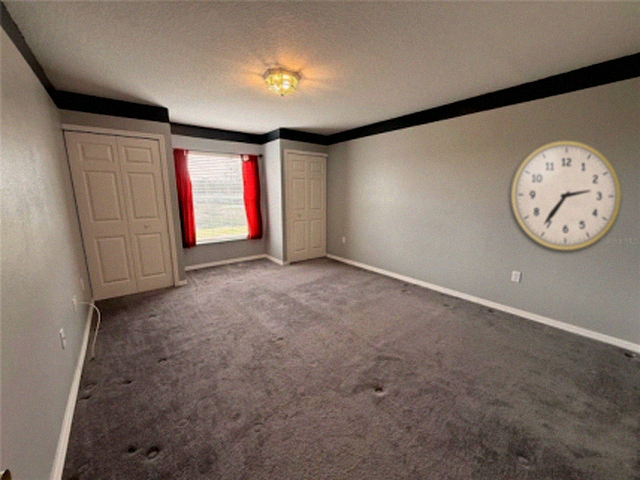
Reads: 2:36
